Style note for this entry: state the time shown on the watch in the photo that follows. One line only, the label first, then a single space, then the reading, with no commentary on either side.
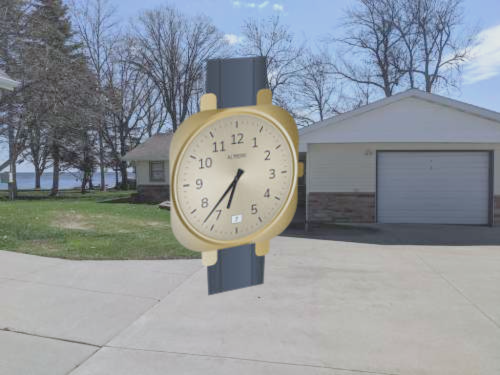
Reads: 6:37
